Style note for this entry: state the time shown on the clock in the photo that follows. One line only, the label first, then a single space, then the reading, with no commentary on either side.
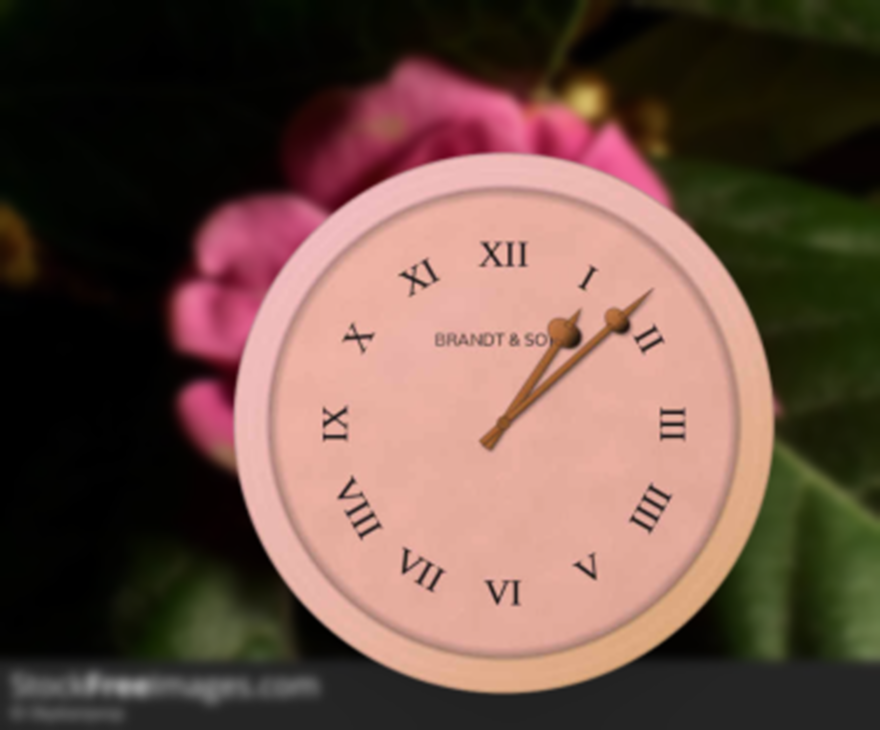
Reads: 1:08
